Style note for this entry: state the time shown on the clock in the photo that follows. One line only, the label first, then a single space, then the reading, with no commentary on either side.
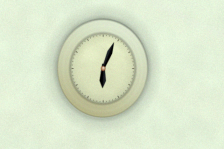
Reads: 6:04
